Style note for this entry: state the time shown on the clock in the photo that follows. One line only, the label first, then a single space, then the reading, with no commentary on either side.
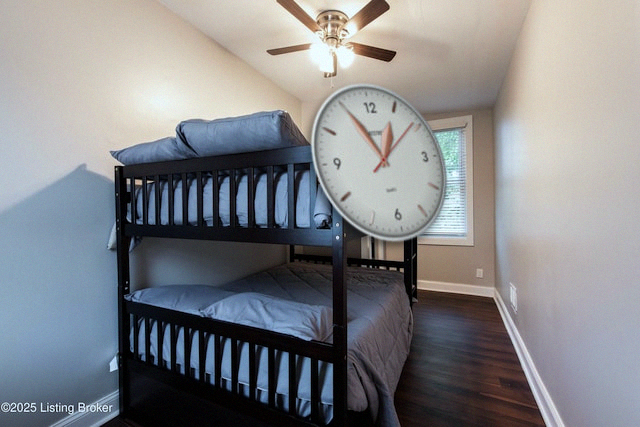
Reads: 12:55:09
